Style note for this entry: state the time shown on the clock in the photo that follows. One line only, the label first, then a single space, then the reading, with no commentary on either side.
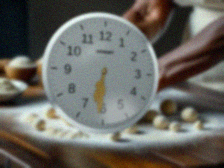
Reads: 6:31
